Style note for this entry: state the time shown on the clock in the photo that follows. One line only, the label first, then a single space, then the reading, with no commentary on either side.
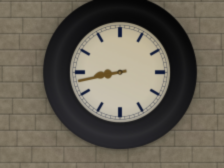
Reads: 8:43
